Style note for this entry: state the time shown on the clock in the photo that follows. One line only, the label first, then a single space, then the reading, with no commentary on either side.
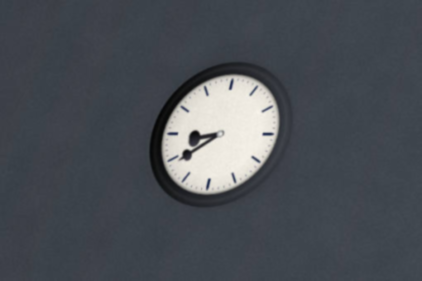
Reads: 8:39
